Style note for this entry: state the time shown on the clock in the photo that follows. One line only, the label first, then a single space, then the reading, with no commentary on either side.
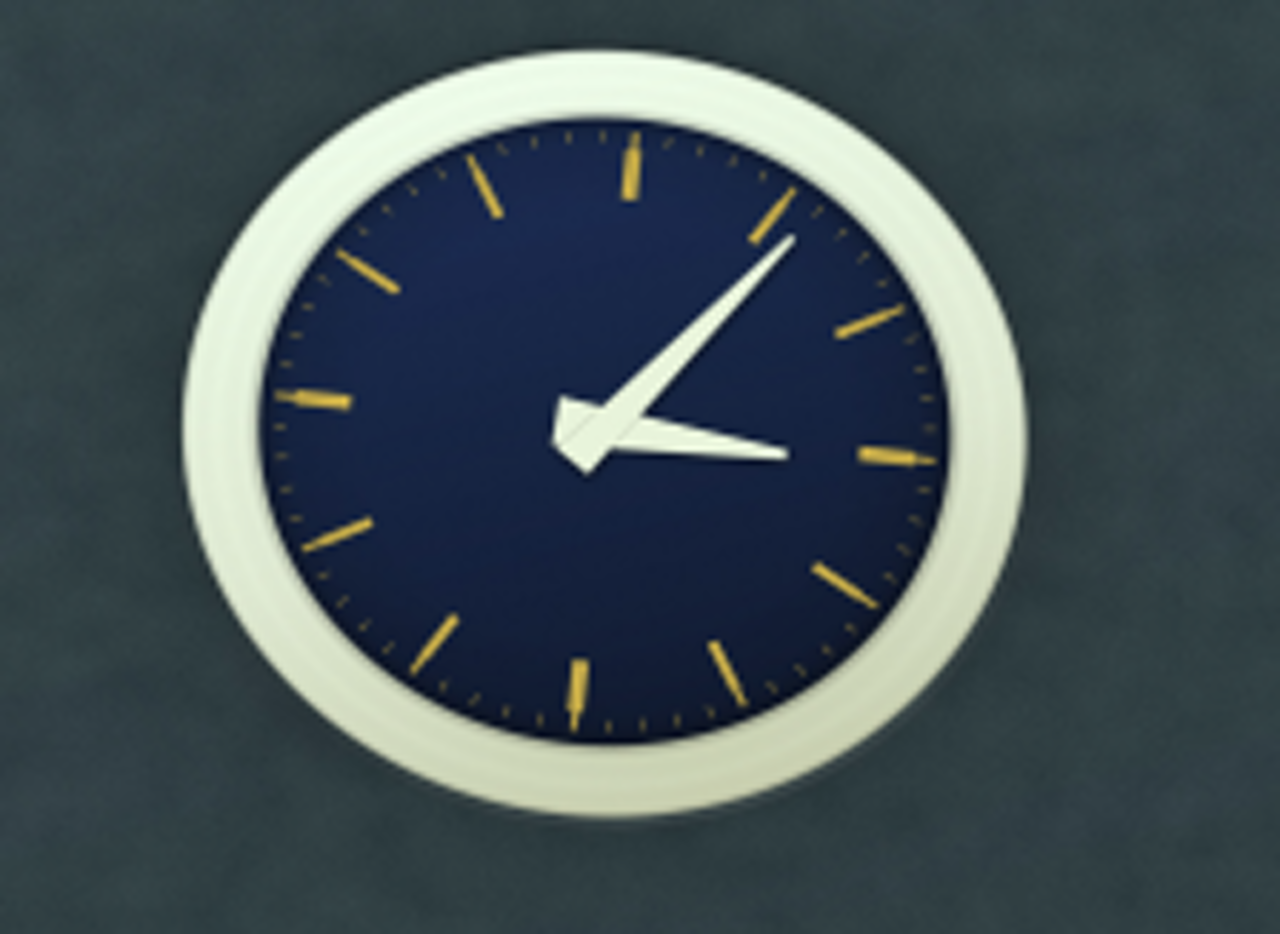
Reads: 3:06
